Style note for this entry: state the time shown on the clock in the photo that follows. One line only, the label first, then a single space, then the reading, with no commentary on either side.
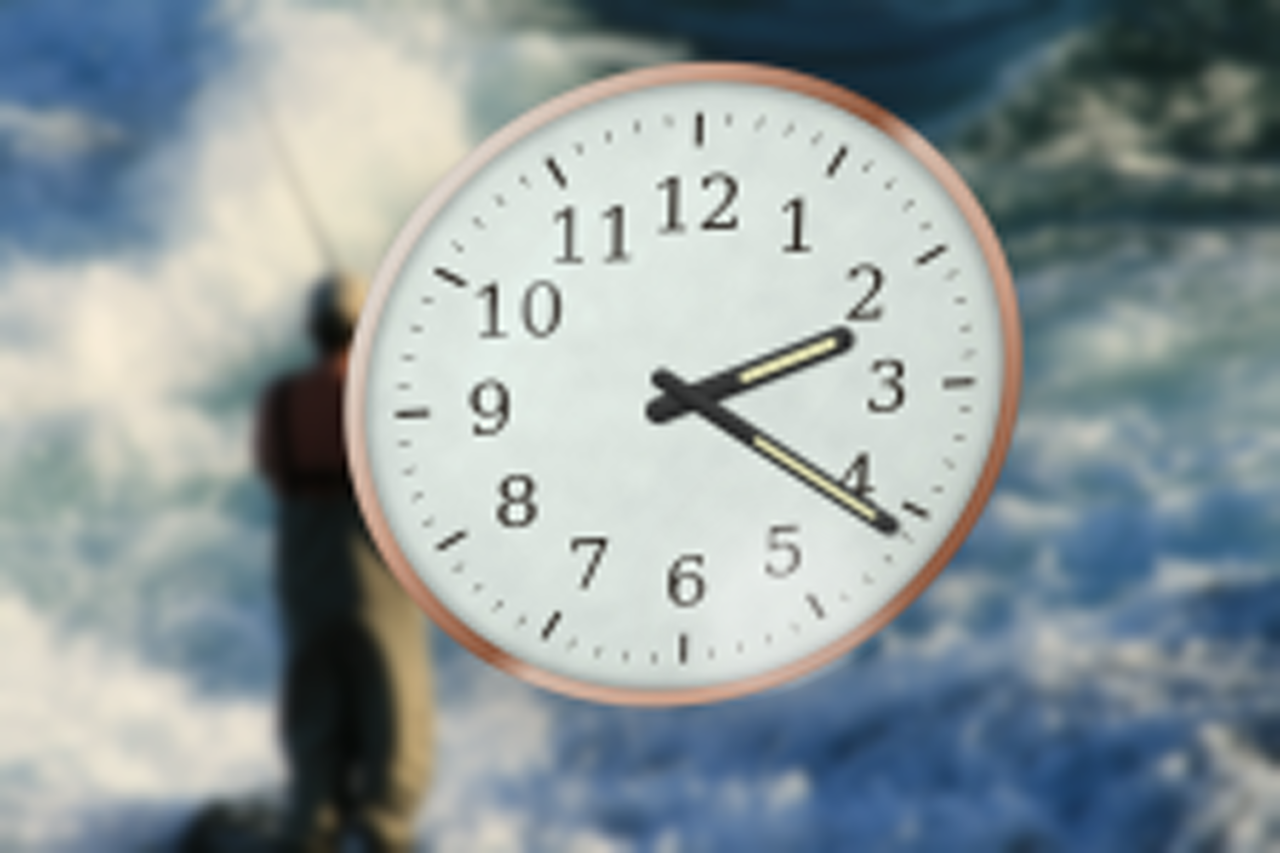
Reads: 2:21
